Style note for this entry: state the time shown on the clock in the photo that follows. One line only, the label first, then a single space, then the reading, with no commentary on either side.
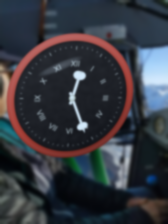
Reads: 12:26
